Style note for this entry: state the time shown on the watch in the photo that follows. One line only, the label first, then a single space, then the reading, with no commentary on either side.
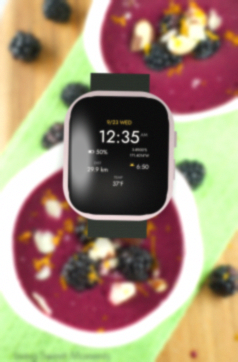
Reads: 12:35
